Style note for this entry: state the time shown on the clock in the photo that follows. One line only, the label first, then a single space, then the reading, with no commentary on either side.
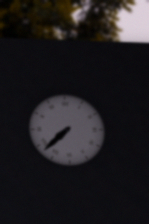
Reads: 7:38
